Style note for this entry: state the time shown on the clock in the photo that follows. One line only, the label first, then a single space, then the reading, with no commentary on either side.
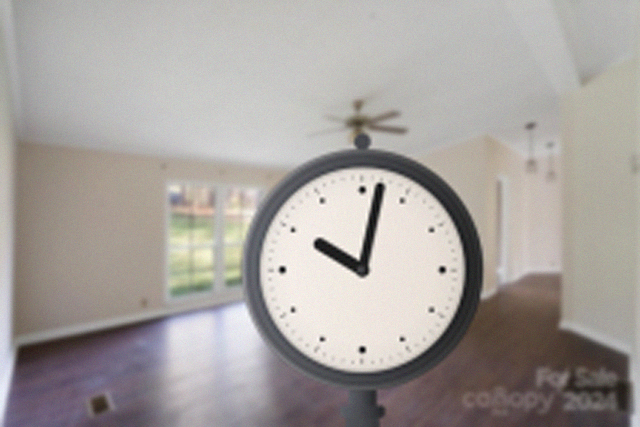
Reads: 10:02
